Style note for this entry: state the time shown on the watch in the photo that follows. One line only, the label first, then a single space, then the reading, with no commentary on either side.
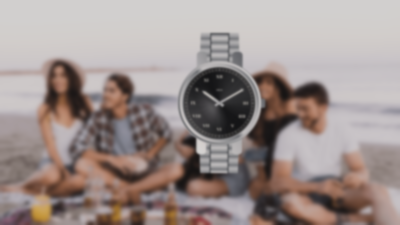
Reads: 10:10
